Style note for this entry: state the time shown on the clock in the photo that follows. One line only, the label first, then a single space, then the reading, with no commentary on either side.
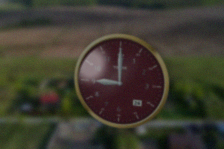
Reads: 9:00
